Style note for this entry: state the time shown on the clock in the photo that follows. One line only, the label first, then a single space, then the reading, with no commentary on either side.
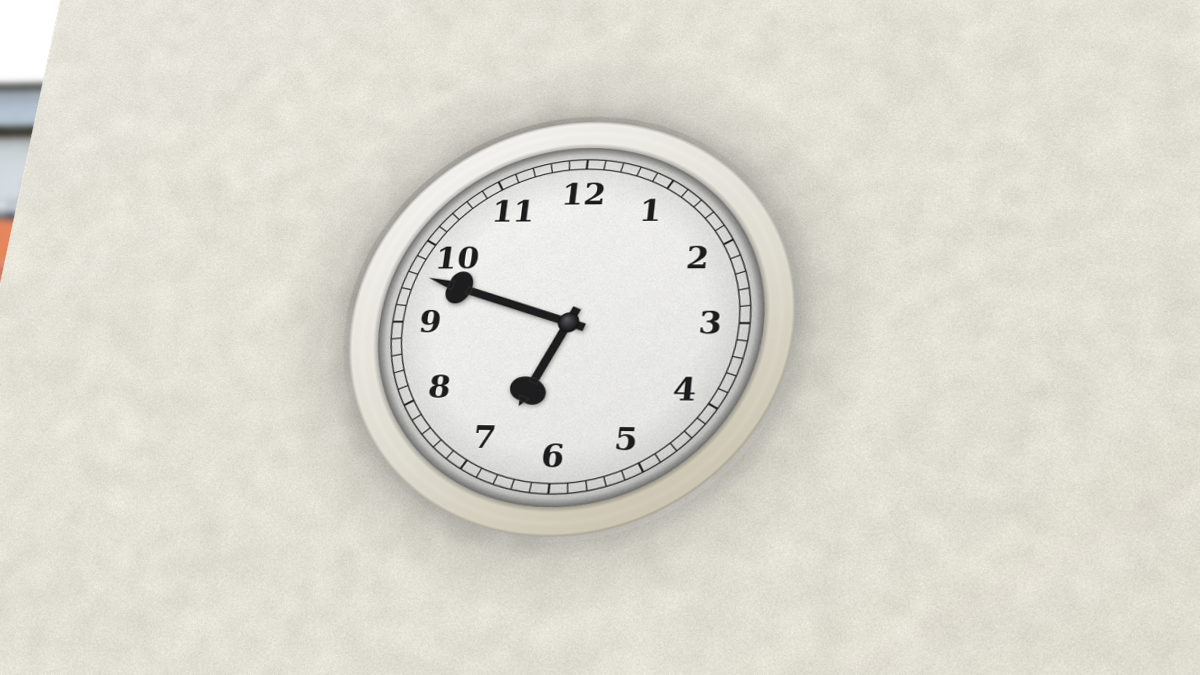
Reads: 6:48
